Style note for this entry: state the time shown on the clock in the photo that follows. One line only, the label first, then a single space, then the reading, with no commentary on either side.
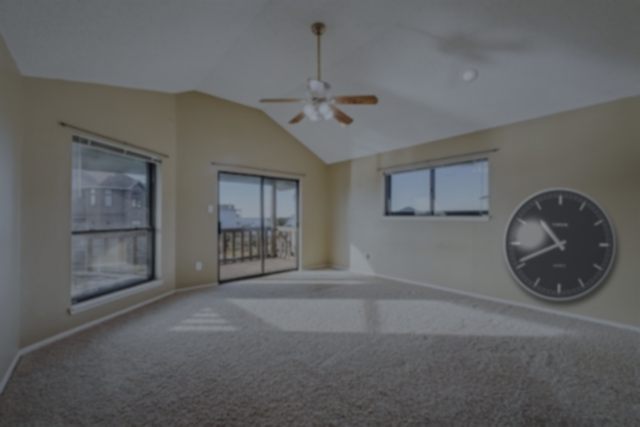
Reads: 10:41
